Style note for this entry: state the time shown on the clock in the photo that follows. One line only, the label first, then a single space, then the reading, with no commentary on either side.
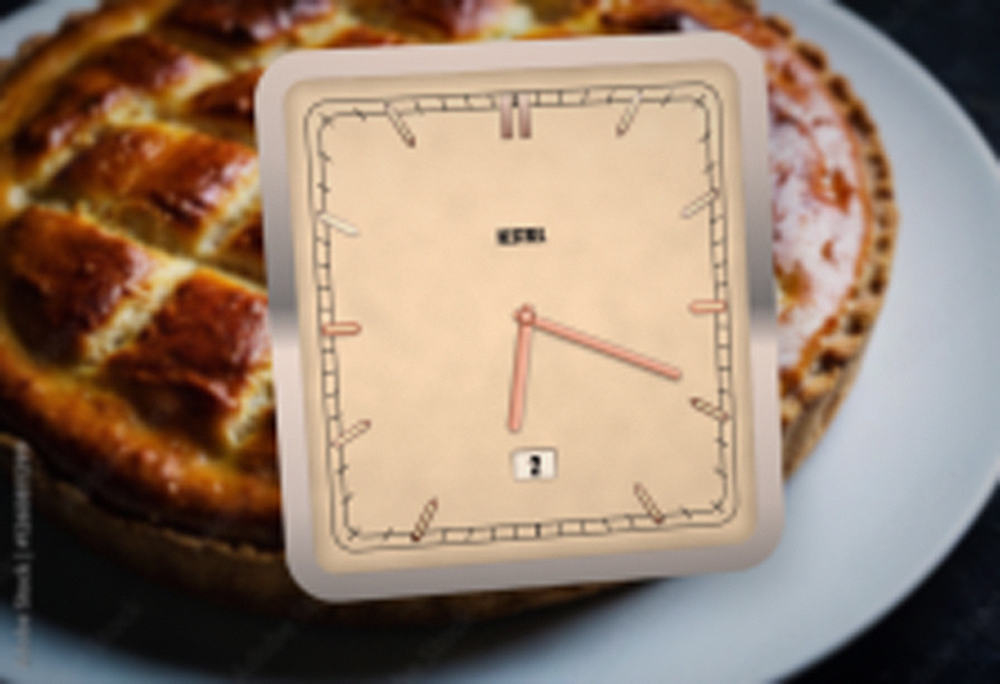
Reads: 6:19
